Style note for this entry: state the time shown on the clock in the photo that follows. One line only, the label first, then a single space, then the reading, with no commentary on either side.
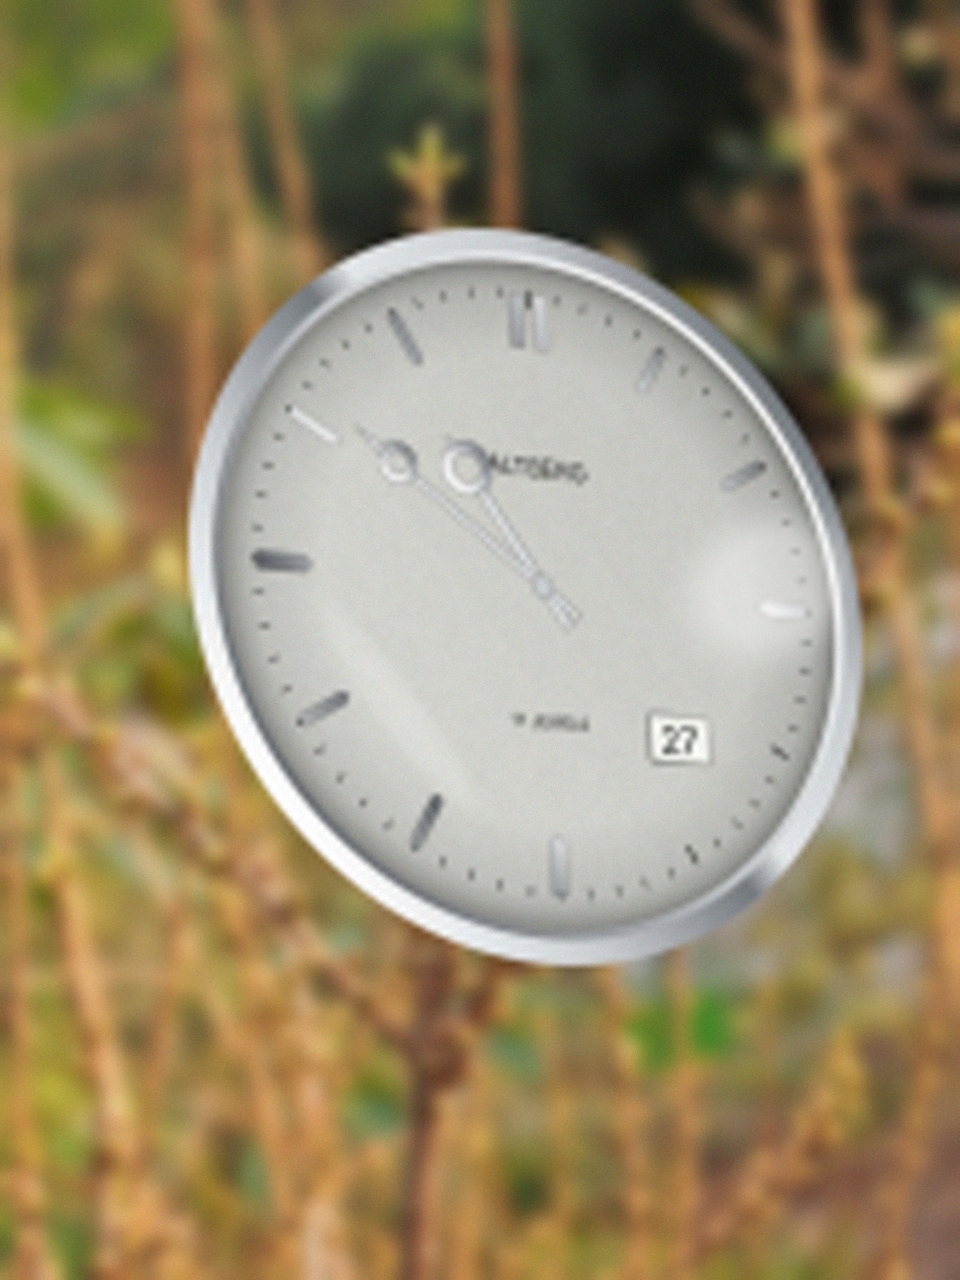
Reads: 10:51
